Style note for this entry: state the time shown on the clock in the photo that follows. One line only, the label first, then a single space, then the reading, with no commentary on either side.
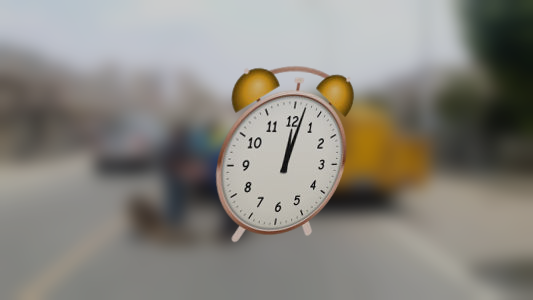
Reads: 12:02
